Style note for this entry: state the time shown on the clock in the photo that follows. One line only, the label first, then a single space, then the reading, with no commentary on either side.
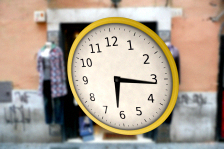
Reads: 6:16
